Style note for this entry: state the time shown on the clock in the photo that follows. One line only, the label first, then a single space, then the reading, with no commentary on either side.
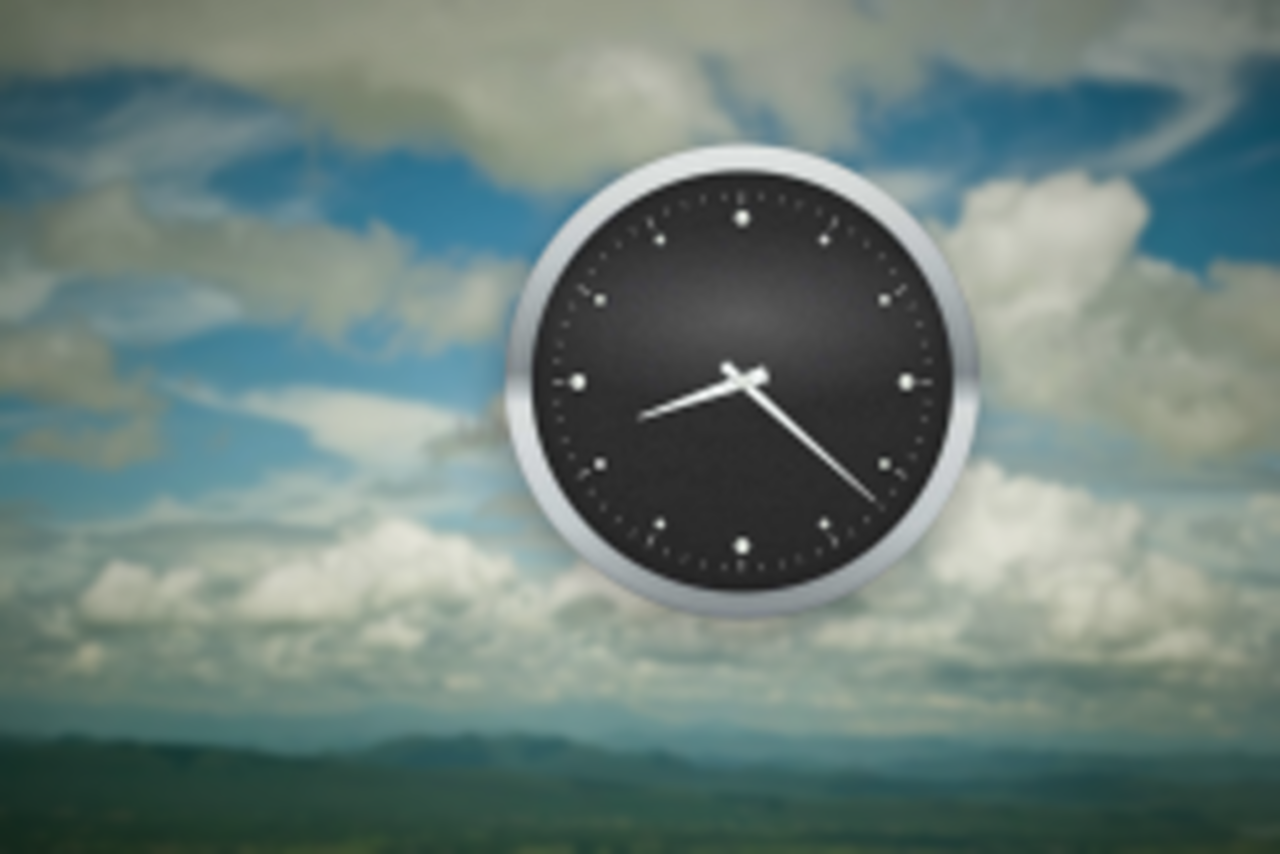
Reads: 8:22
